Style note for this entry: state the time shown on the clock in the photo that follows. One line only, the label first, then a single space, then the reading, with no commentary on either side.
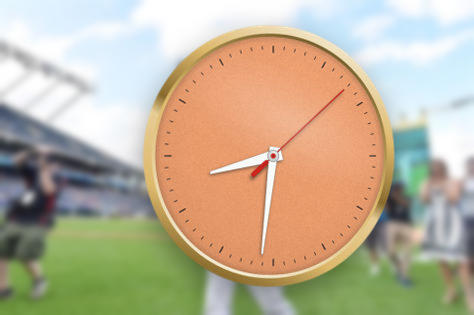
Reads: 8:31:08
